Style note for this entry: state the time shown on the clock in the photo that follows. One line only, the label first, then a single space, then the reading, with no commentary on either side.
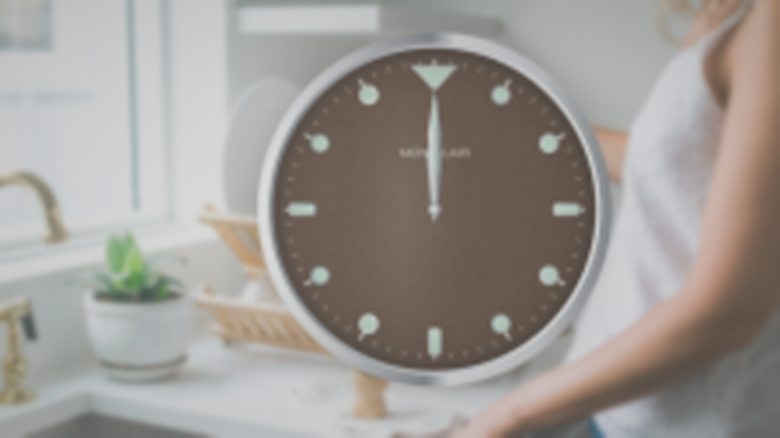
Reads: 12:00
